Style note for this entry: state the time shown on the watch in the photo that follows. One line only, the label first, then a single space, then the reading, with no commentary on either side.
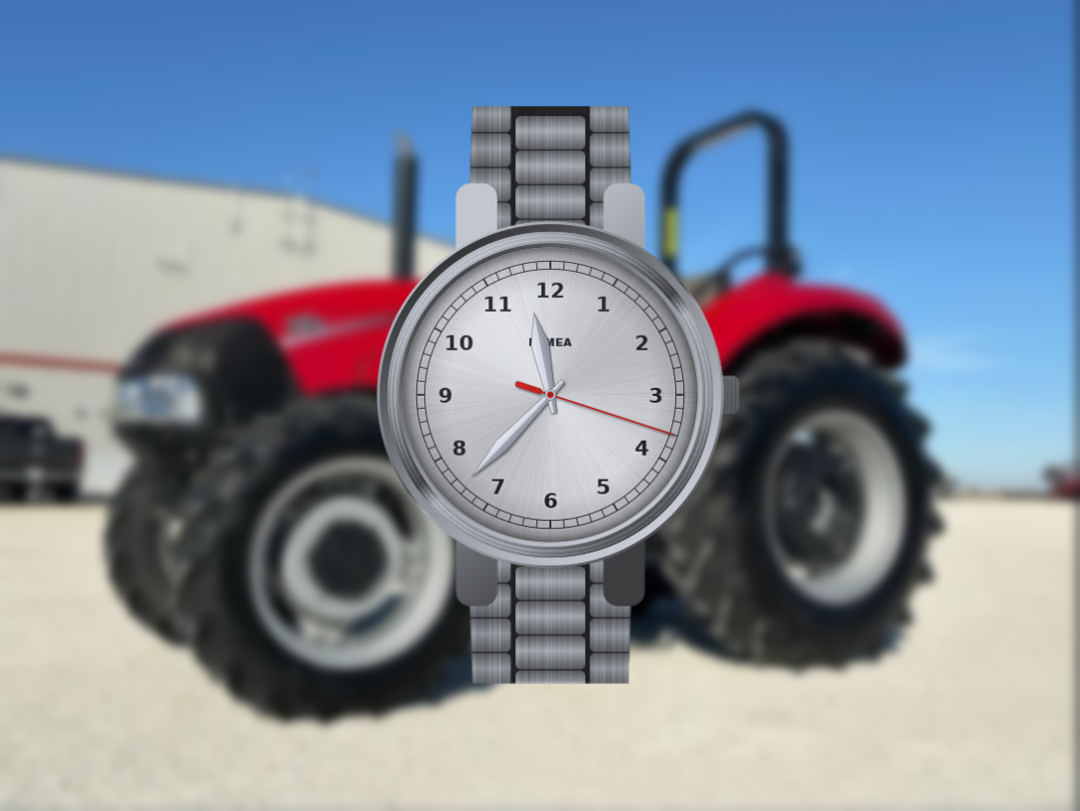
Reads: 11:37:18
